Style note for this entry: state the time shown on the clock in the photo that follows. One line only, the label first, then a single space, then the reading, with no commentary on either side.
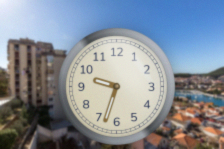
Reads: 9:33
